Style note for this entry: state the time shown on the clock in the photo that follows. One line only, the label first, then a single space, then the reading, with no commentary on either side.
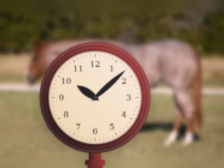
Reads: 10:08
